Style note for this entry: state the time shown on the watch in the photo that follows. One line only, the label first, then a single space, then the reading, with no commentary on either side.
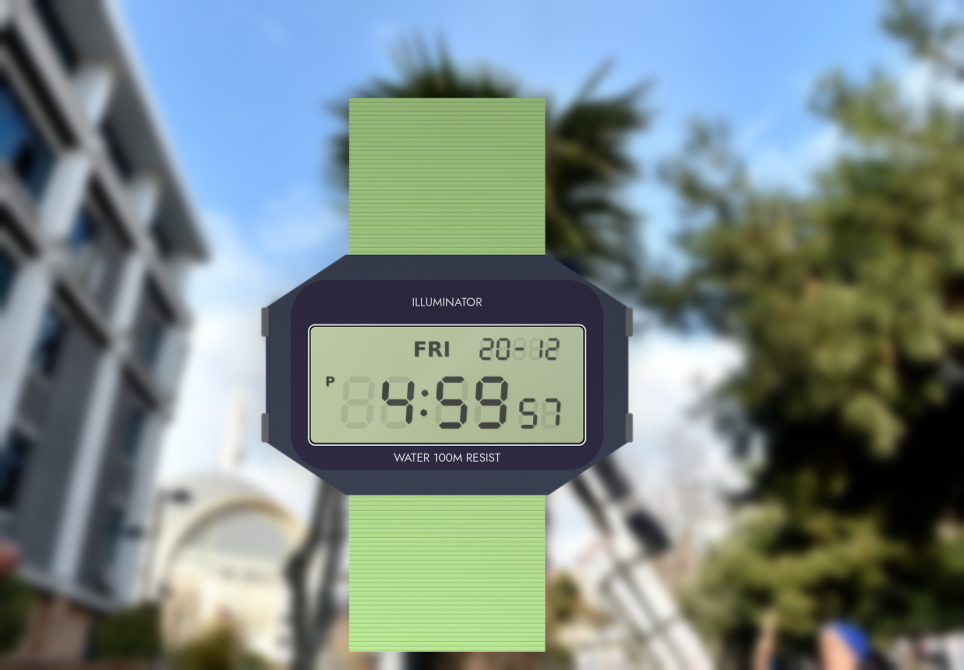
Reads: 4:59:57
